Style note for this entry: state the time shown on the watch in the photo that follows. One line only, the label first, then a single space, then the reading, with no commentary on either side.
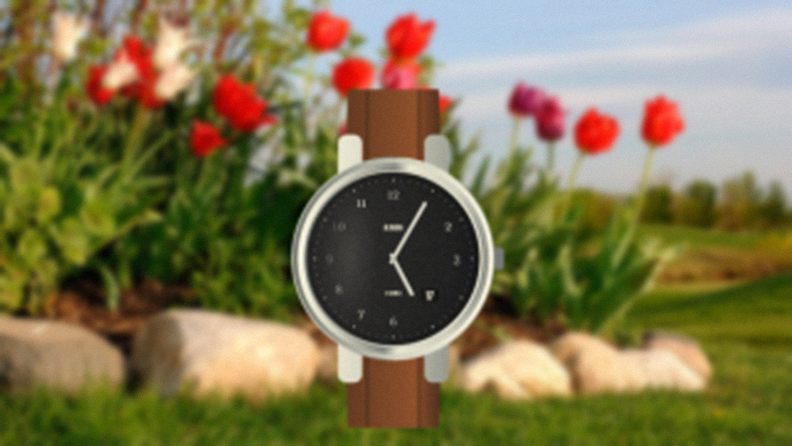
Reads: 5:05
